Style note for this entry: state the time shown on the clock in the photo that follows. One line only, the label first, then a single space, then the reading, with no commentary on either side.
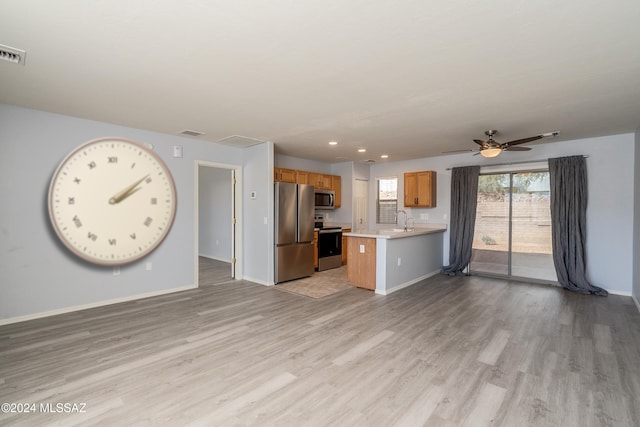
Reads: 2:09
